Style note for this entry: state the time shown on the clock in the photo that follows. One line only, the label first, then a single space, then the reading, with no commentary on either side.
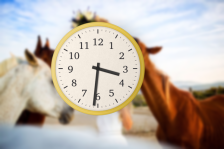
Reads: 3:31
